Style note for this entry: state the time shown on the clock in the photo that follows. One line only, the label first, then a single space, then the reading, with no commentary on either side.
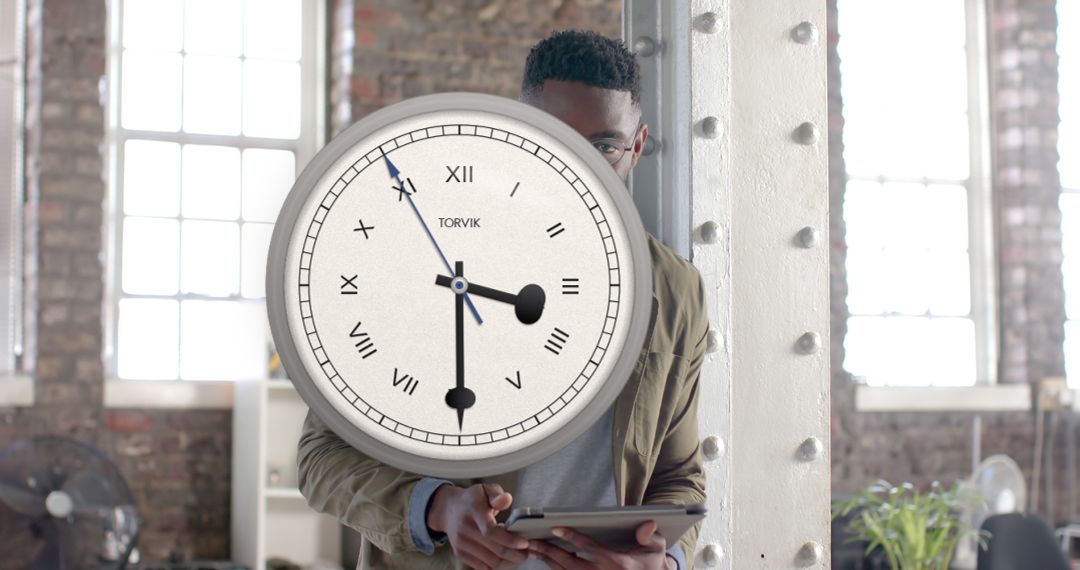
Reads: 3:29:55
